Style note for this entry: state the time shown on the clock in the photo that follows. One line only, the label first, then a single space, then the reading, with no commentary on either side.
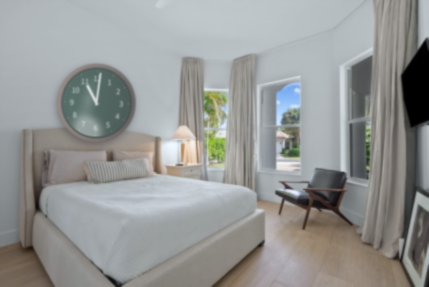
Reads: 11:01
